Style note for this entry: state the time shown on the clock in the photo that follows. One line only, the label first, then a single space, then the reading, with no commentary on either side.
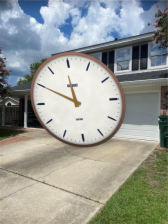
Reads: 11:50
